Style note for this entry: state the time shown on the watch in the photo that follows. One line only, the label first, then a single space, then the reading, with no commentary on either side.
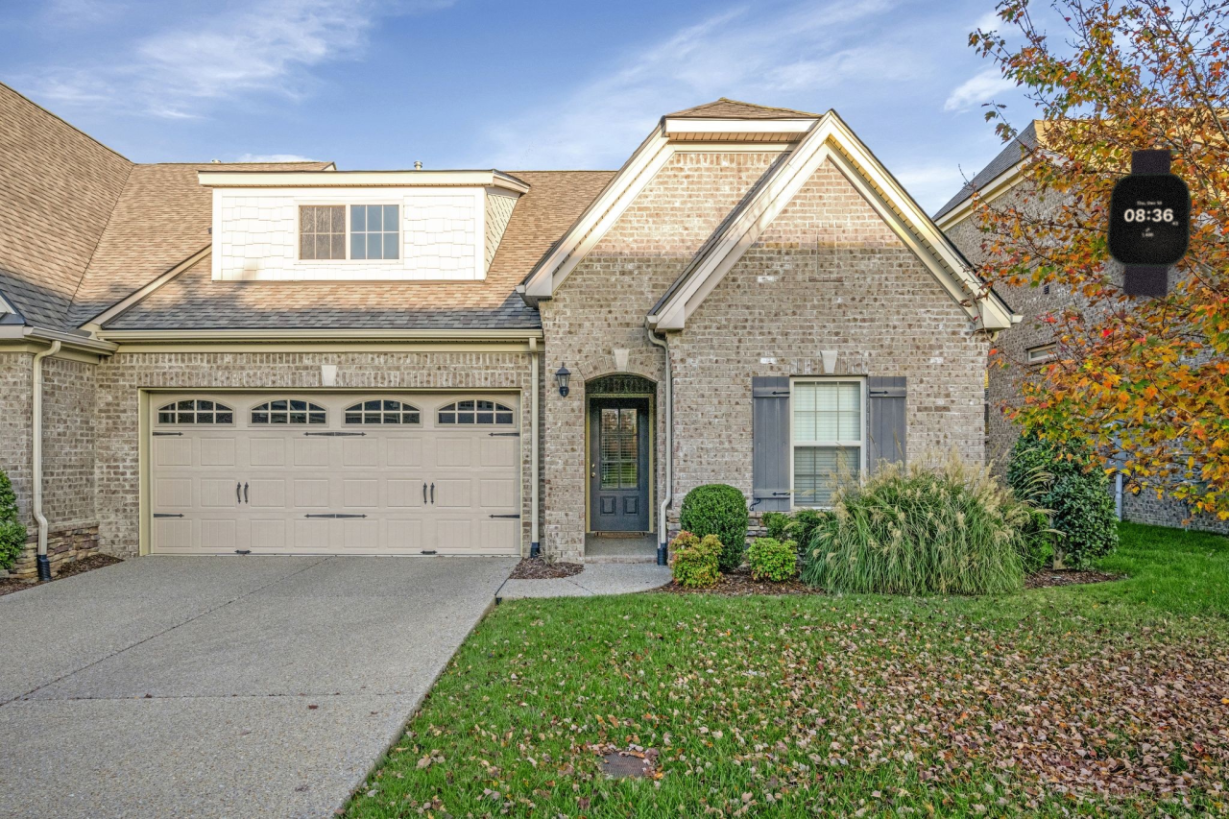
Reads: 8:36
